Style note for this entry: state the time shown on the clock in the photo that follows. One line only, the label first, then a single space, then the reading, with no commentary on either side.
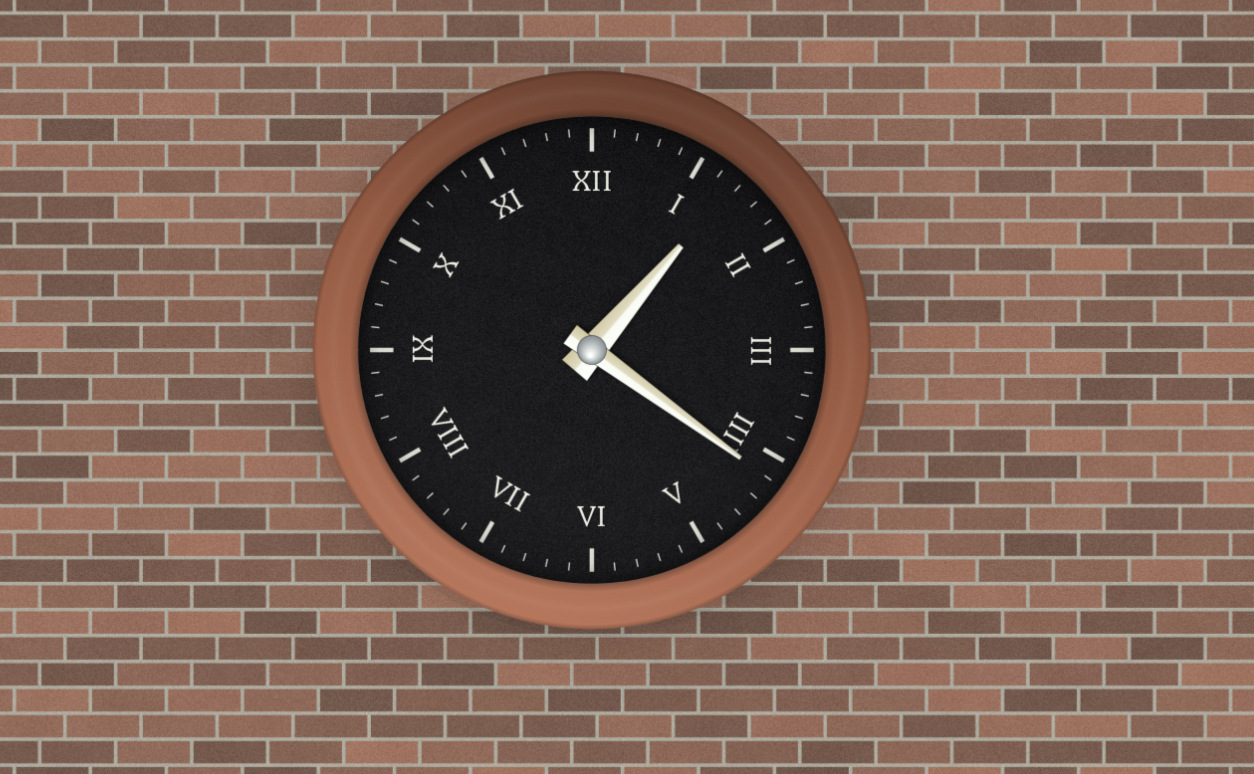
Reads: 1:21
